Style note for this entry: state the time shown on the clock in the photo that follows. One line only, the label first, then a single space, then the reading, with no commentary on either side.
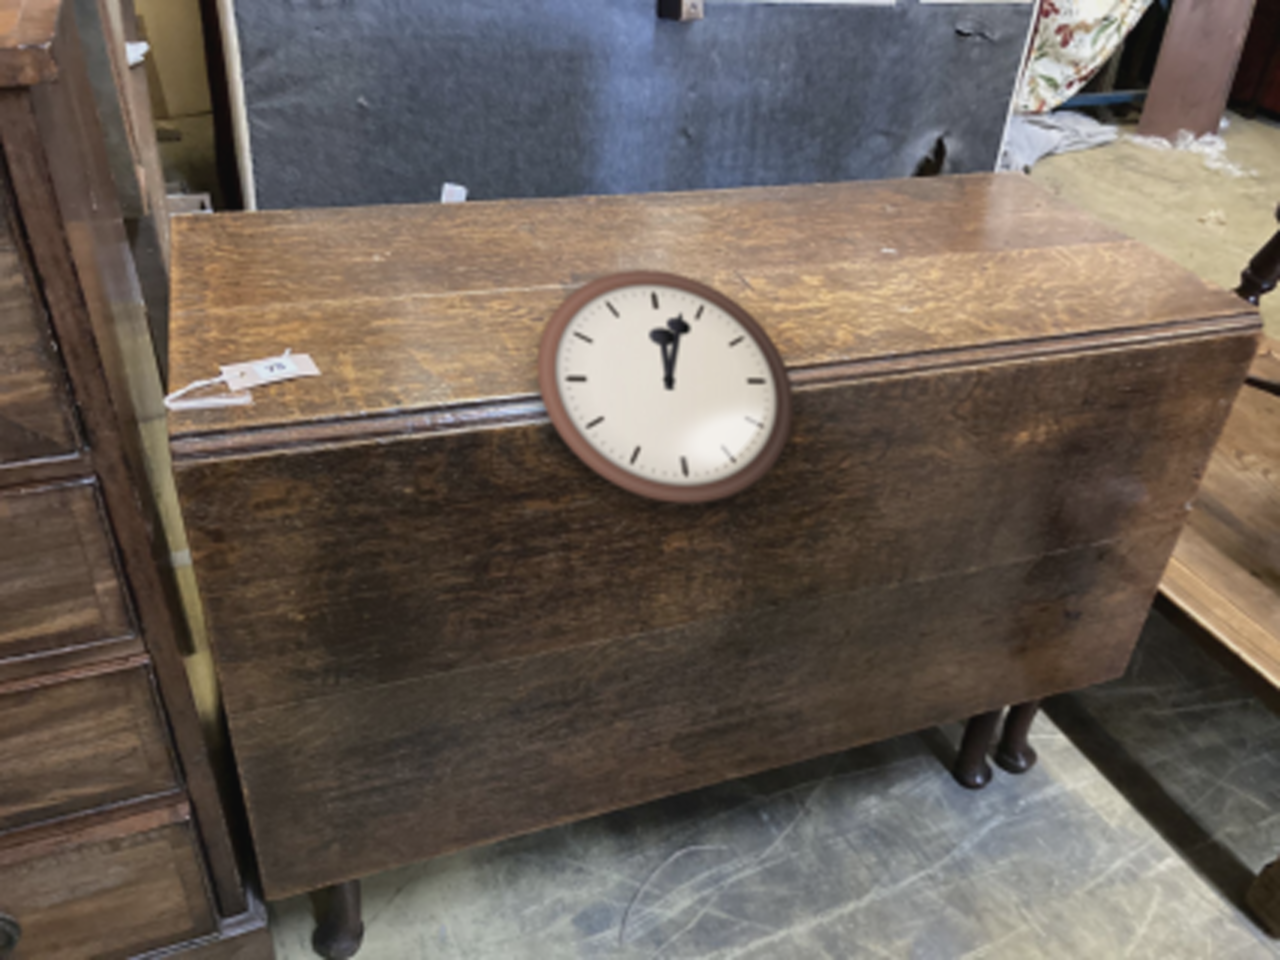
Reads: 12:03
